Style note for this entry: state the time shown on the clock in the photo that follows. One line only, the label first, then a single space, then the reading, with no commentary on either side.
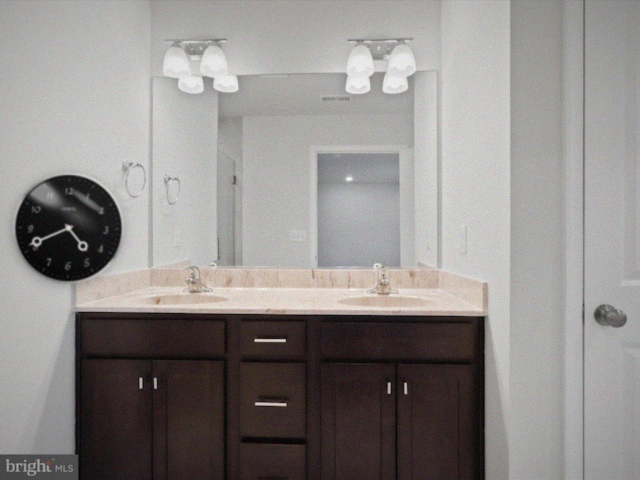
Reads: 4:41
